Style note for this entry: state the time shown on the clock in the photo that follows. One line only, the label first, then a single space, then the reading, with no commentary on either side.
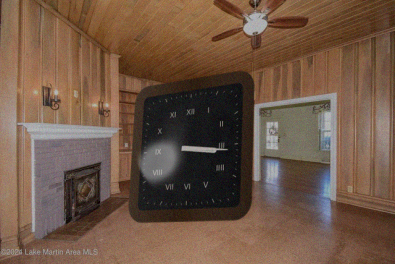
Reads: 3:16
